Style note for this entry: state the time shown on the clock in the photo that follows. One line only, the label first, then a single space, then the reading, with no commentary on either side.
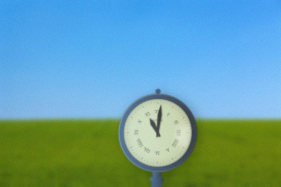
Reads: 11:01
